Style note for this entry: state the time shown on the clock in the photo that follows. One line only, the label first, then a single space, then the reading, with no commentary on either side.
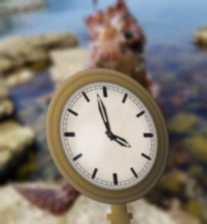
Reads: 3:58
